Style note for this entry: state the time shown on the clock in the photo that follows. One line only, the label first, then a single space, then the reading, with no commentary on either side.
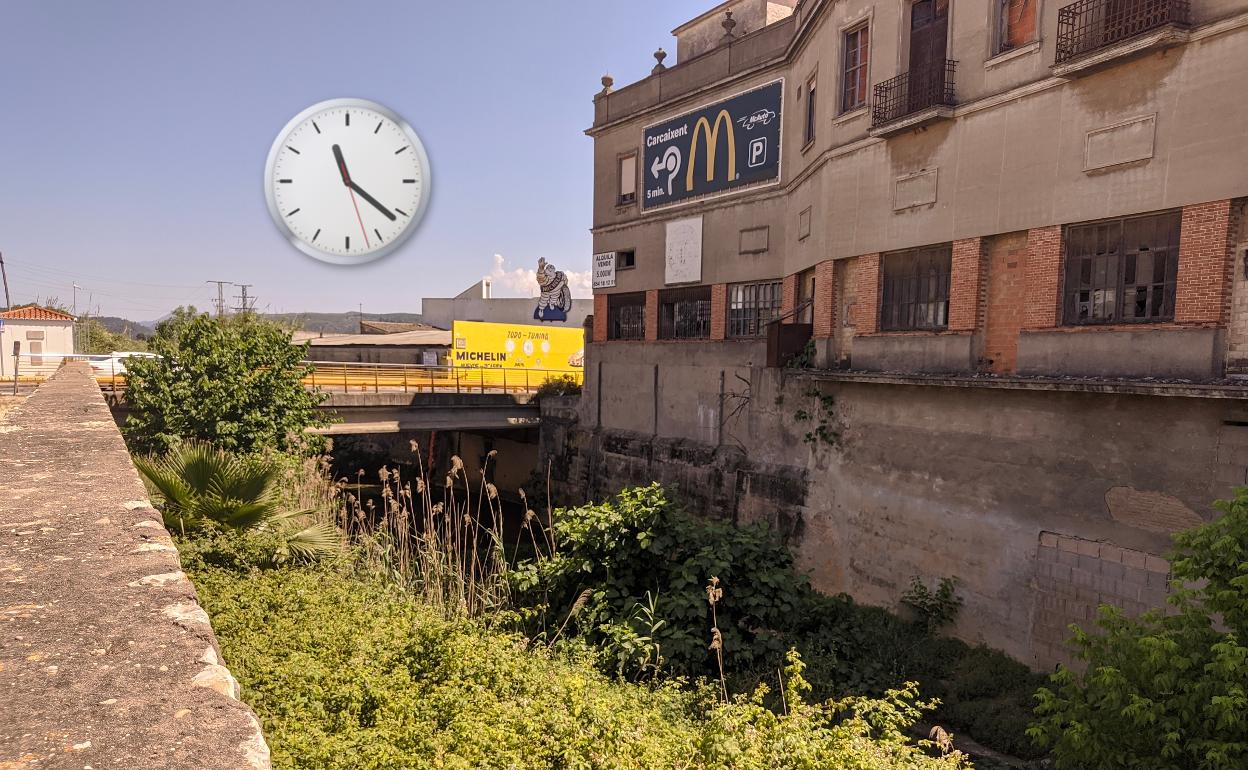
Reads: 11:21:27
